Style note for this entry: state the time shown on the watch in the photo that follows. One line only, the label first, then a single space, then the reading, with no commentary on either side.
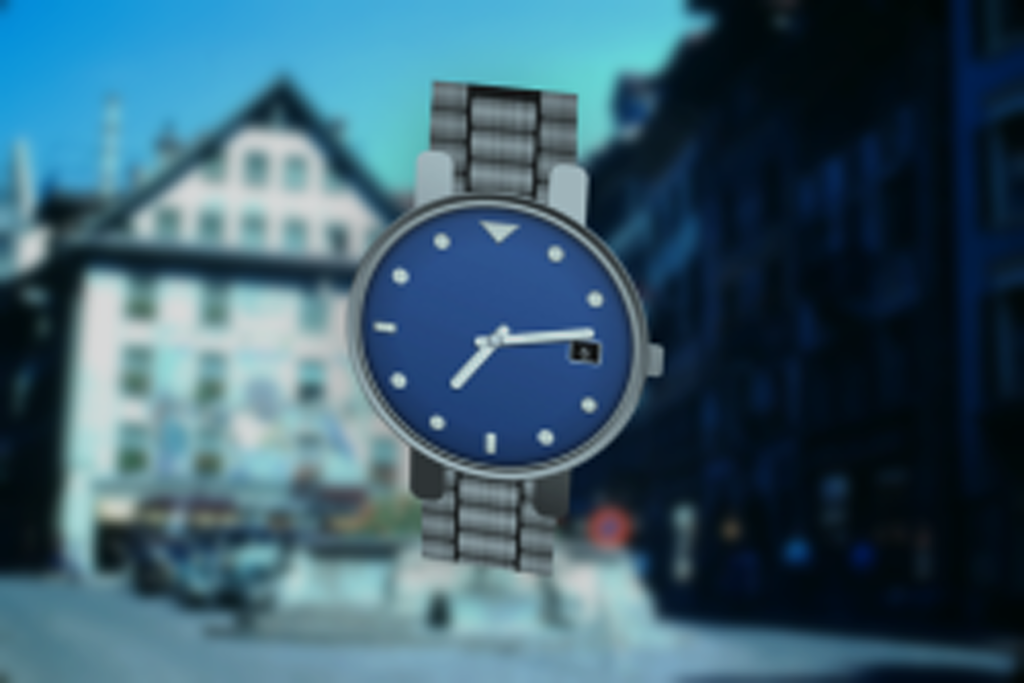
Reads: 7:13
